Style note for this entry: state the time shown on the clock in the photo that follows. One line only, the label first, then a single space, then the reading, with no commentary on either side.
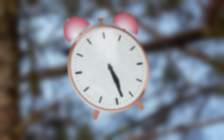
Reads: 5:28
